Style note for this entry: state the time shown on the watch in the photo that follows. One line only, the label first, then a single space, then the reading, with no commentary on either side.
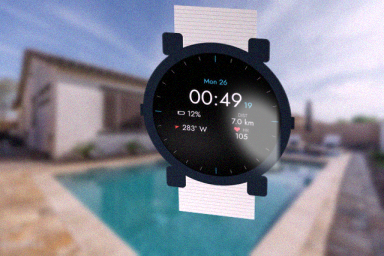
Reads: 0:49:19
